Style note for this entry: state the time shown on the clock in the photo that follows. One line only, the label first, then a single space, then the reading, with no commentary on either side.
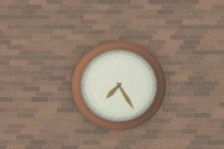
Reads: 7:25
